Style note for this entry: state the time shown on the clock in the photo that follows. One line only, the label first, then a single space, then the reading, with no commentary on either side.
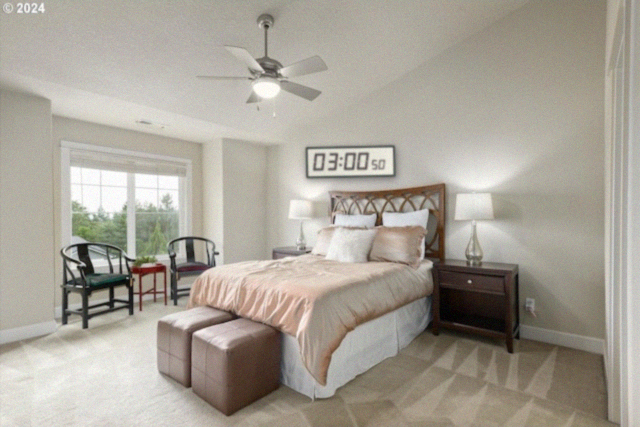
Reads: 3:00
